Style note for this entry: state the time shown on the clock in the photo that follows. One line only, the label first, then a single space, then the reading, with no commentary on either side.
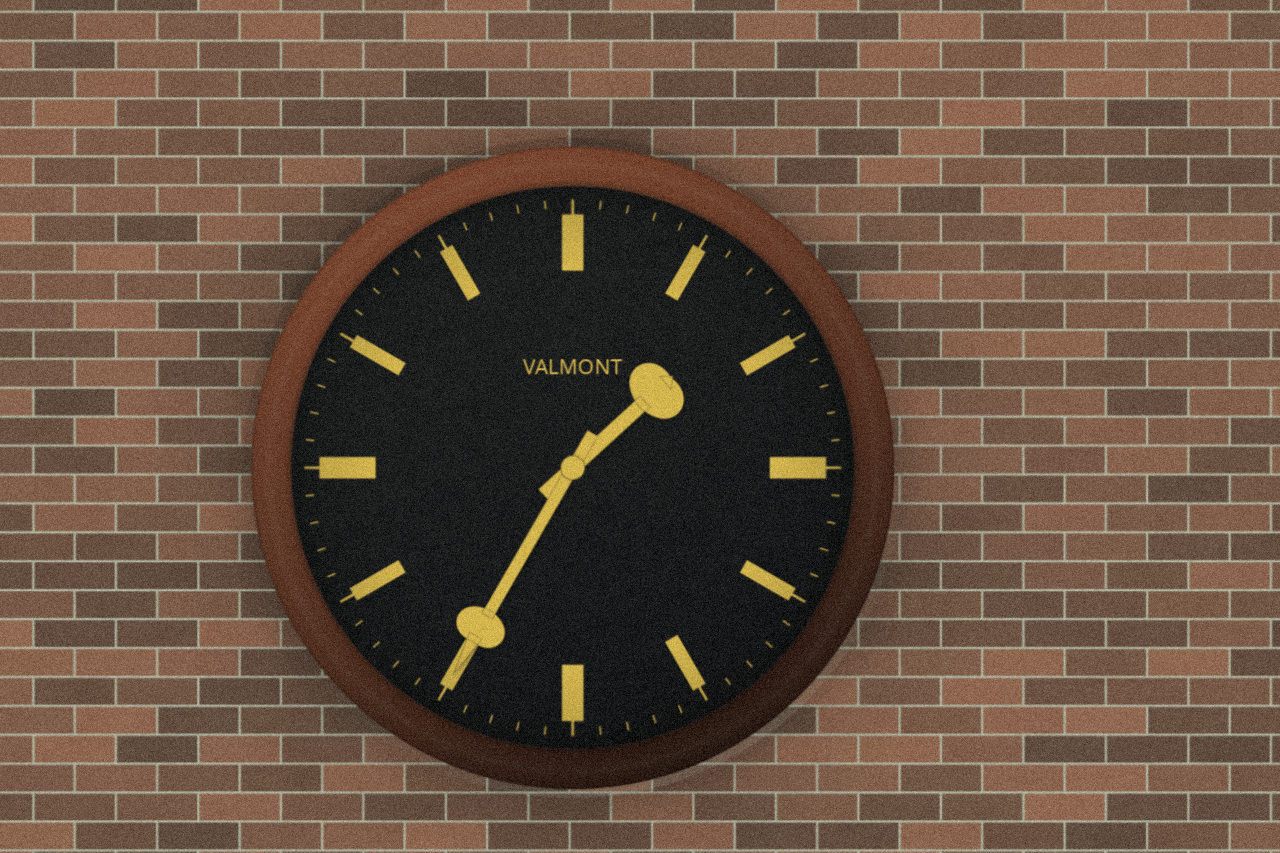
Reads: 1:35
